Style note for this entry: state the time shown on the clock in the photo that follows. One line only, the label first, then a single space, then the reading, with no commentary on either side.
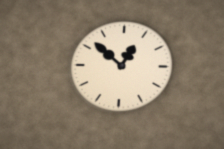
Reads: 12:52
